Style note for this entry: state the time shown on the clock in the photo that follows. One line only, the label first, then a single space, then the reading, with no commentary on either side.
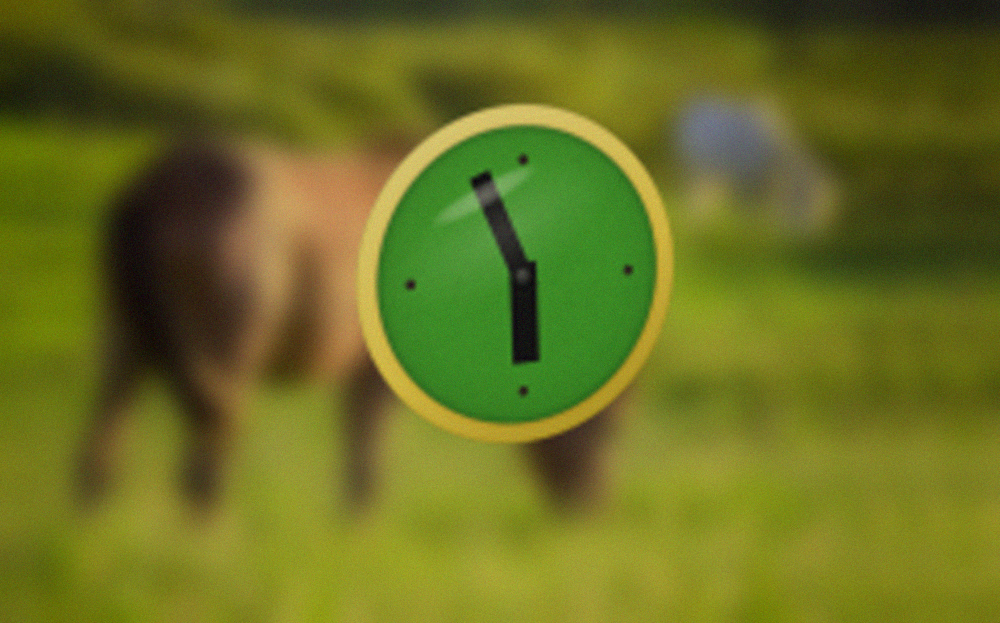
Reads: 5:56
